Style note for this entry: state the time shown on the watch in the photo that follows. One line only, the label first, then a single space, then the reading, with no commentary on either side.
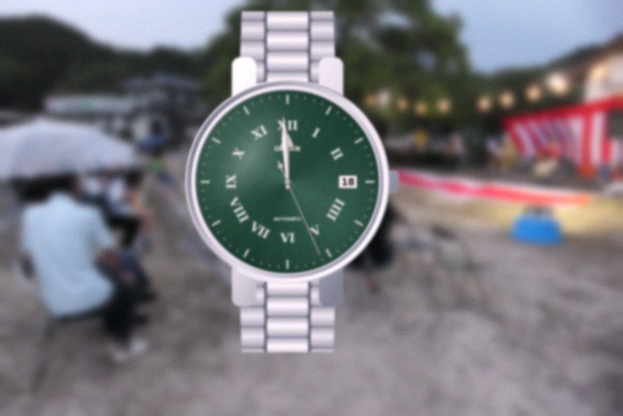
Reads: 11:59:26
